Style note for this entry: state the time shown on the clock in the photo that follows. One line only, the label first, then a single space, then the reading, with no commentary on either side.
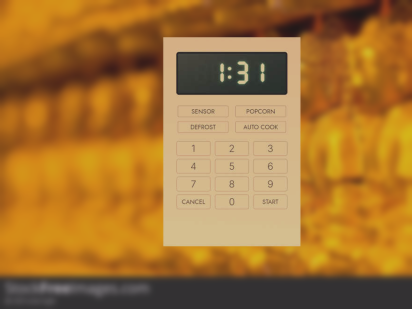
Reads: 1:31
